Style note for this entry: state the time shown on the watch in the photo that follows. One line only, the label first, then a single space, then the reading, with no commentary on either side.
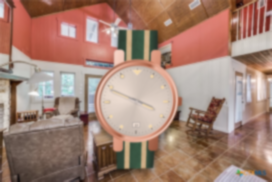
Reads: 3:49
